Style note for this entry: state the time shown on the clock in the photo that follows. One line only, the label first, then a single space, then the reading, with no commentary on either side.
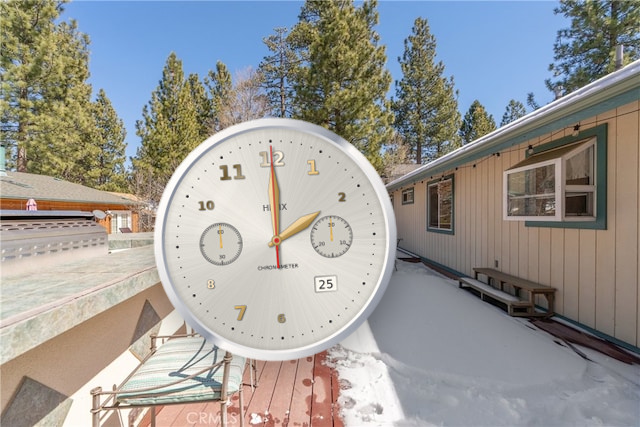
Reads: 2:00
